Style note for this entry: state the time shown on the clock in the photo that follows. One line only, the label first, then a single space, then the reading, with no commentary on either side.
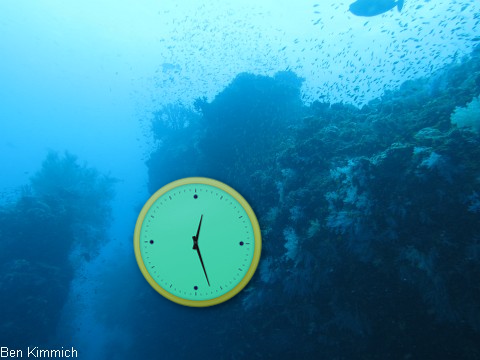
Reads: 12:27
